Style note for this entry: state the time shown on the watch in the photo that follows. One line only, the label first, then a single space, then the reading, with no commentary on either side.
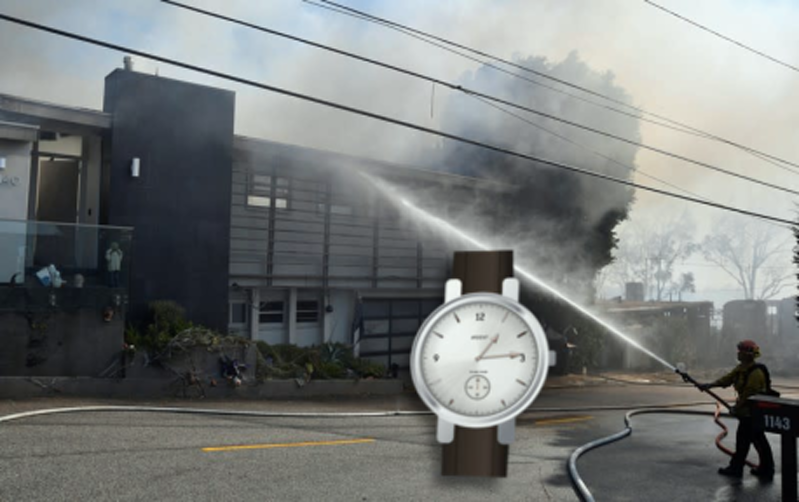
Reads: 1:14
